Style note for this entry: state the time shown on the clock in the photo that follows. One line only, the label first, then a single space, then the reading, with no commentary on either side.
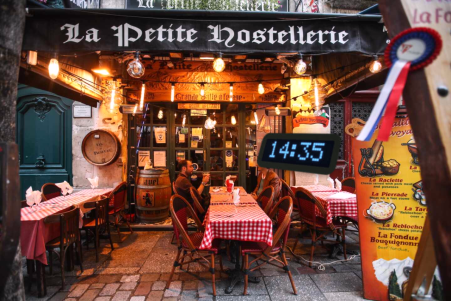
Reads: 14:35
